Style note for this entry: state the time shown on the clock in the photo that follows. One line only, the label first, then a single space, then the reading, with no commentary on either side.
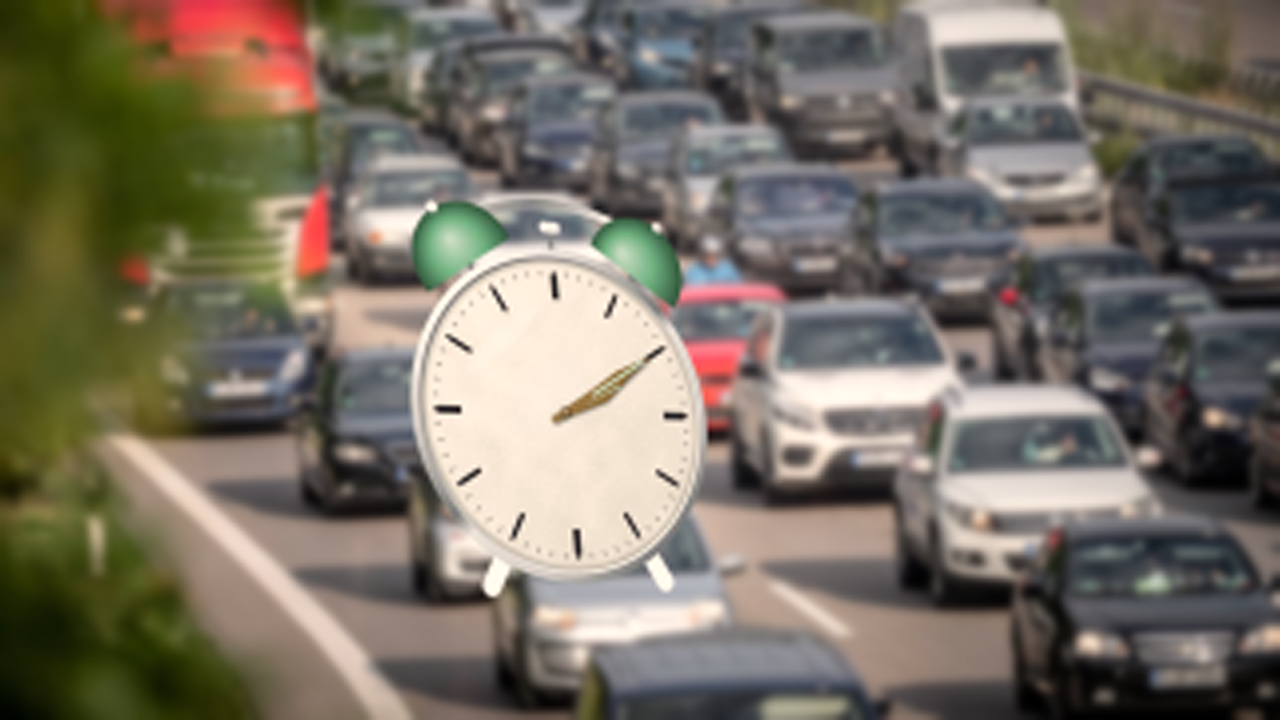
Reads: 2:10
